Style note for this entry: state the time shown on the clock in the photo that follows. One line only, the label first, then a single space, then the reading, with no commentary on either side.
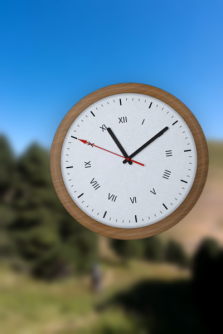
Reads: 11:09:50
